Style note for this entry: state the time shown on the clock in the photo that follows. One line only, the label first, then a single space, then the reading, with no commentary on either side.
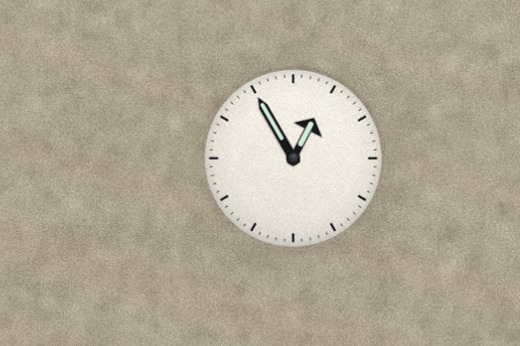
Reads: 12:55
